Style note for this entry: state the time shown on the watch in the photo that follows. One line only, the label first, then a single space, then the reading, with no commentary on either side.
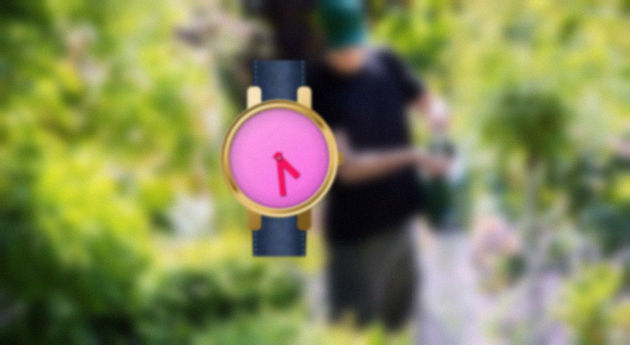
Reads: 4:29
